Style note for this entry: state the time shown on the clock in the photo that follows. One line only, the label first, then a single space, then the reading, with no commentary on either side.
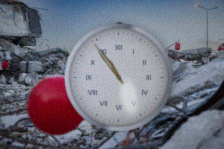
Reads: 10:54
